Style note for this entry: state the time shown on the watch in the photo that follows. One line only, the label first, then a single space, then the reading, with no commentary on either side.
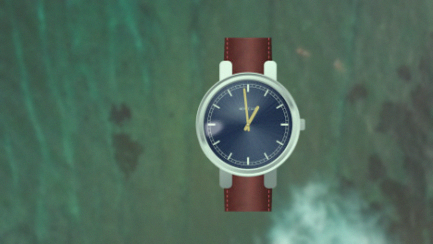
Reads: 12:59
